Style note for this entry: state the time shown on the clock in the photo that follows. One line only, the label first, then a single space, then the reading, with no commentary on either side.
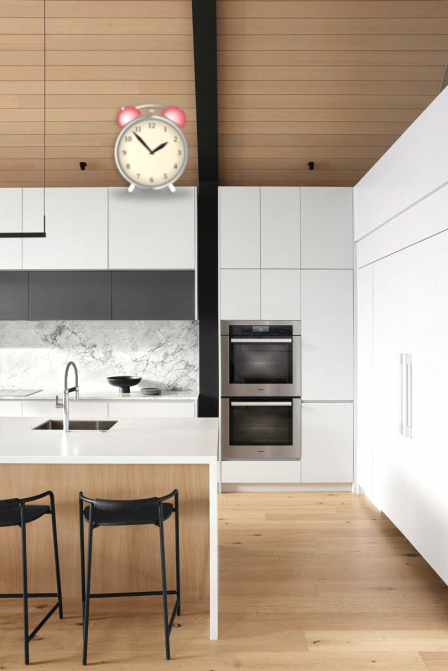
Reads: 1:53
